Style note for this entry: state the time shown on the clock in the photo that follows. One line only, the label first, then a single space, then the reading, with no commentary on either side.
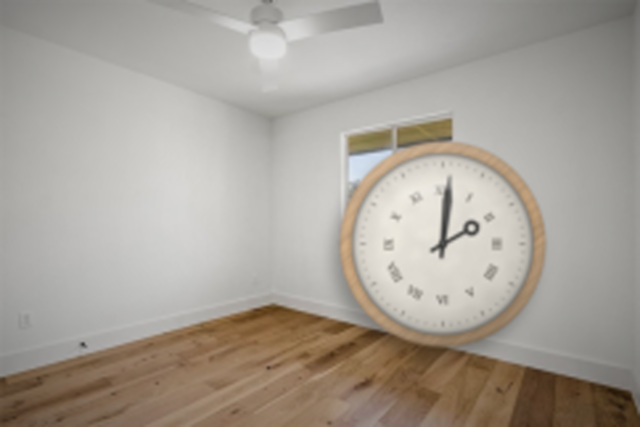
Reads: 2:01
